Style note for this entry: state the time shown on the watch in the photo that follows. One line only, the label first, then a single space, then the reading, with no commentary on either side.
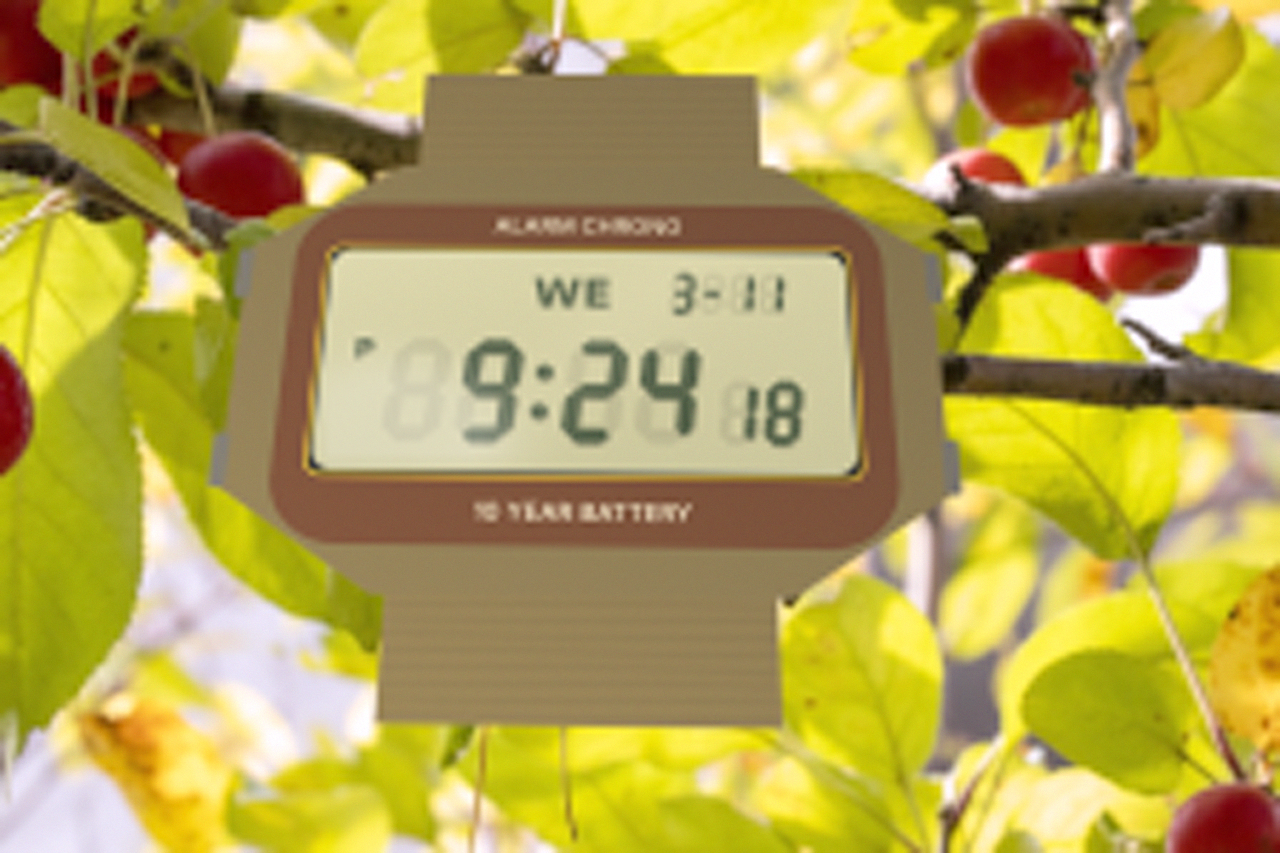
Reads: 9:24:18
